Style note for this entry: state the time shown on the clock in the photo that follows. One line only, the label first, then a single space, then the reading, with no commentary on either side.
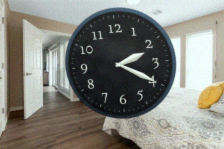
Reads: 2:20
